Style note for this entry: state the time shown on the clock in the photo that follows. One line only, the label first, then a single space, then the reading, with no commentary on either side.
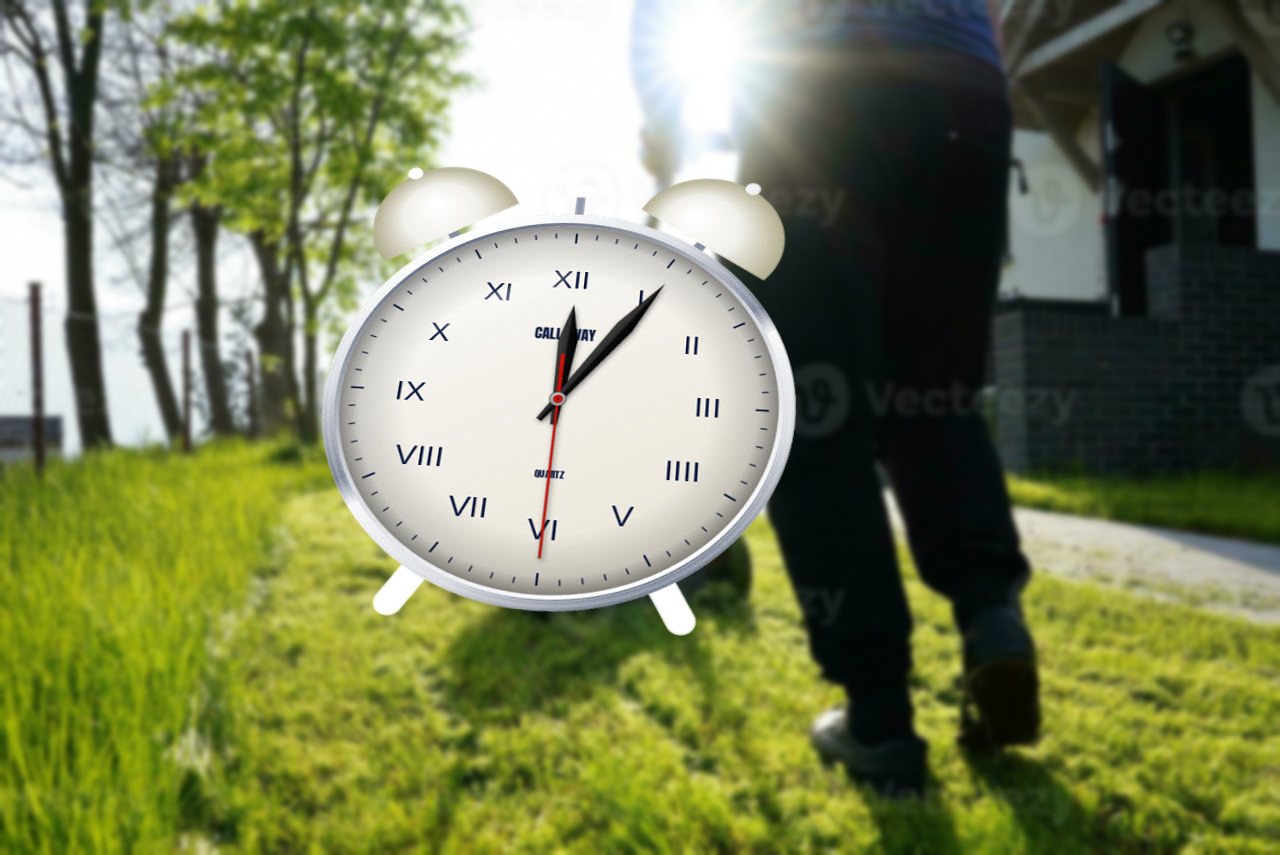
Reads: 12:05:30
